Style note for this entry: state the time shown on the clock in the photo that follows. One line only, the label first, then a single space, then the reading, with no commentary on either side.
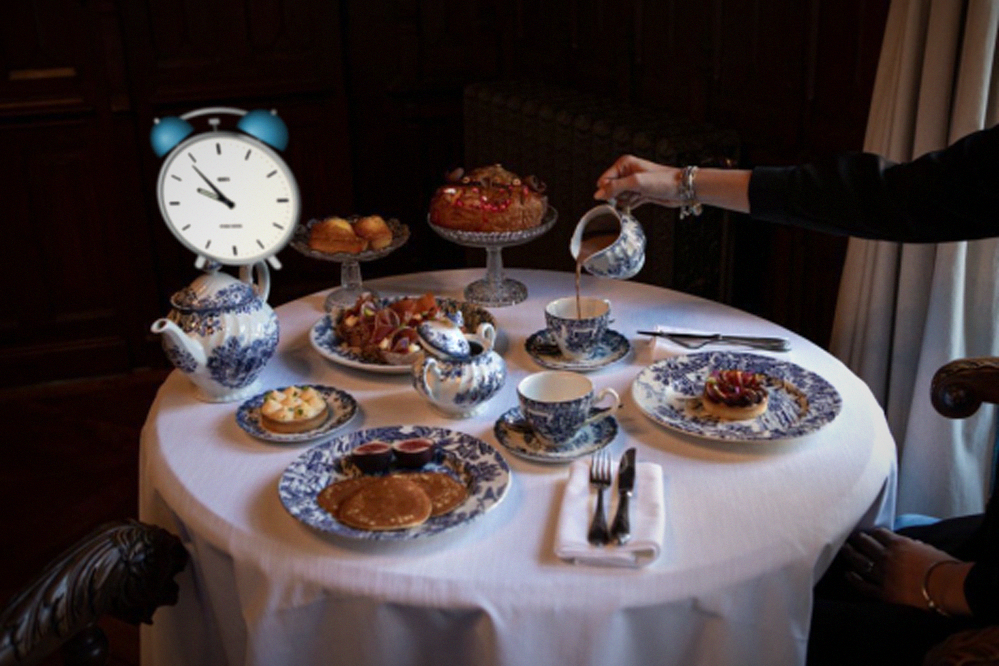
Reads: 9:54
